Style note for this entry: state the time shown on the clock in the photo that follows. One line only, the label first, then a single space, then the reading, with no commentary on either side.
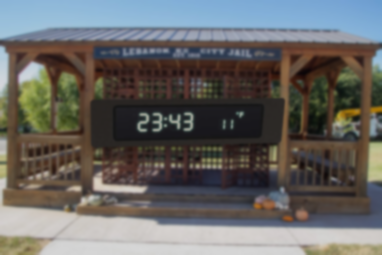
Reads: 23:43
